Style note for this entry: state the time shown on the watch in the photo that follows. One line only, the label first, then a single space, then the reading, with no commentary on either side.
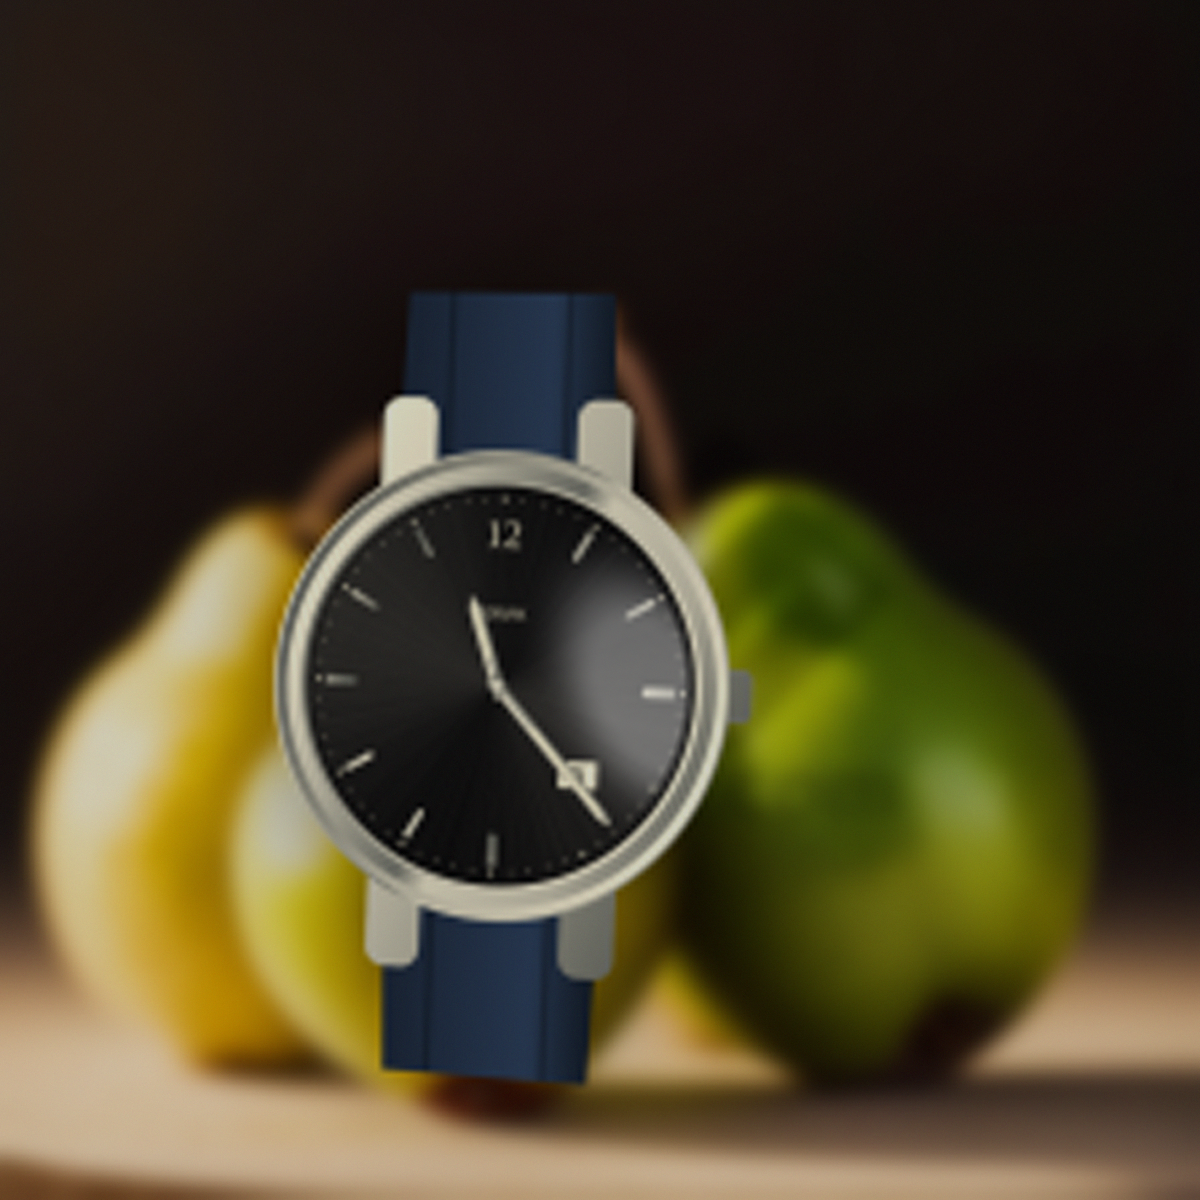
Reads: 11:23
